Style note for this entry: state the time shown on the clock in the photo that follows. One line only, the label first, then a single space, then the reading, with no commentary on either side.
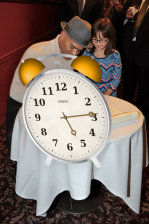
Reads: 5:14
